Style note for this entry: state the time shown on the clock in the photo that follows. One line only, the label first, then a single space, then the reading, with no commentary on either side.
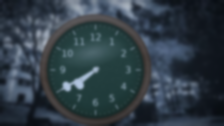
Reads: 7:40
